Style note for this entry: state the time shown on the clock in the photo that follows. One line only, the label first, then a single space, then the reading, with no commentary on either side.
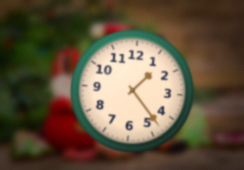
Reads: 1:23
